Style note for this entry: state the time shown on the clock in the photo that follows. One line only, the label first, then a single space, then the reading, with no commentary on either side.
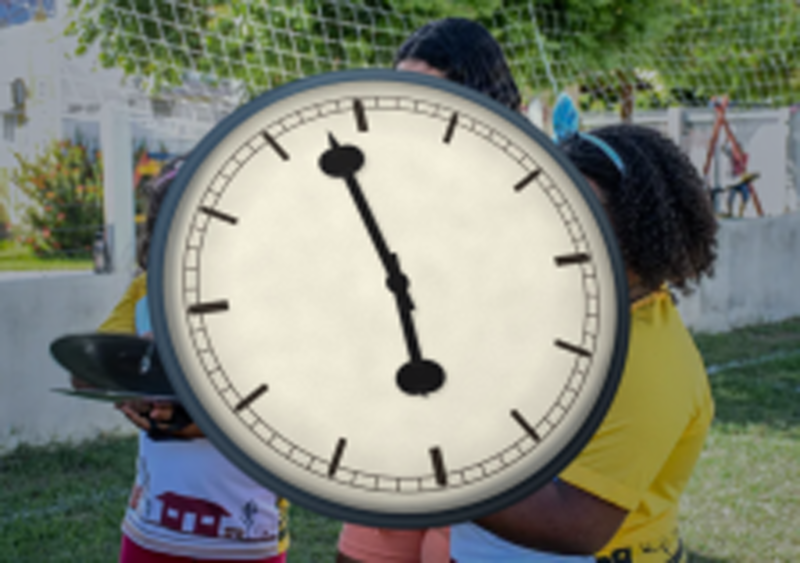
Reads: 5:58
